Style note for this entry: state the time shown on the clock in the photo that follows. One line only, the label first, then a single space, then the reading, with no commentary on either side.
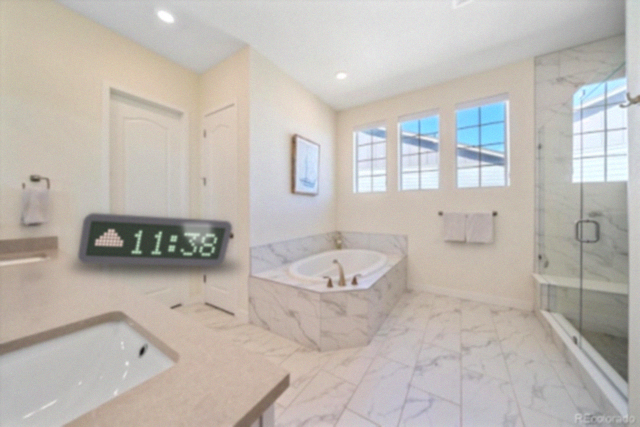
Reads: 11:38
